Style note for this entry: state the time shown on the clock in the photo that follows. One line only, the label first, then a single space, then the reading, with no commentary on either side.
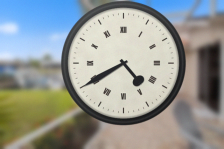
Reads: 4:40
